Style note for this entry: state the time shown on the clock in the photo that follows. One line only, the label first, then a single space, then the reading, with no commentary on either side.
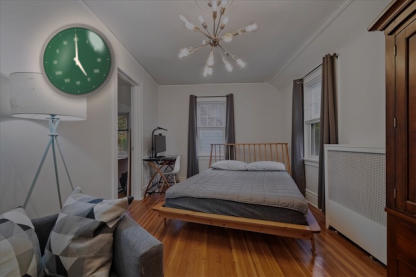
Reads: 5:00
